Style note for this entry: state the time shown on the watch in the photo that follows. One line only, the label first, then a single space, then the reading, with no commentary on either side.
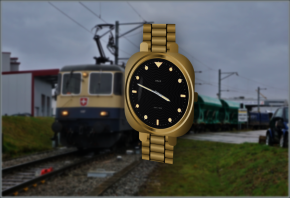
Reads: 3:48
